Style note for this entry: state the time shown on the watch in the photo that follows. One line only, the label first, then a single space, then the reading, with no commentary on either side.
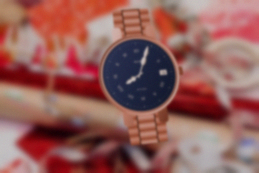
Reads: 8:04
